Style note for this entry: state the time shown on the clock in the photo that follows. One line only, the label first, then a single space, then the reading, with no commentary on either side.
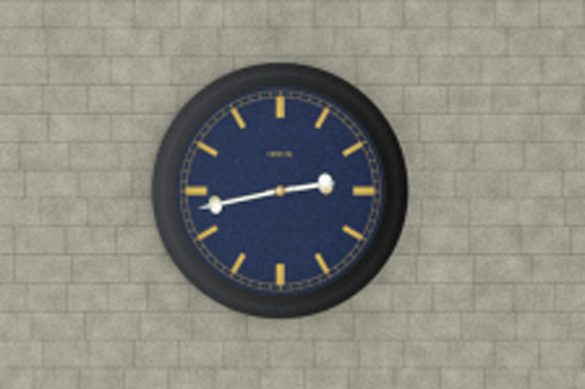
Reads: 2:43
